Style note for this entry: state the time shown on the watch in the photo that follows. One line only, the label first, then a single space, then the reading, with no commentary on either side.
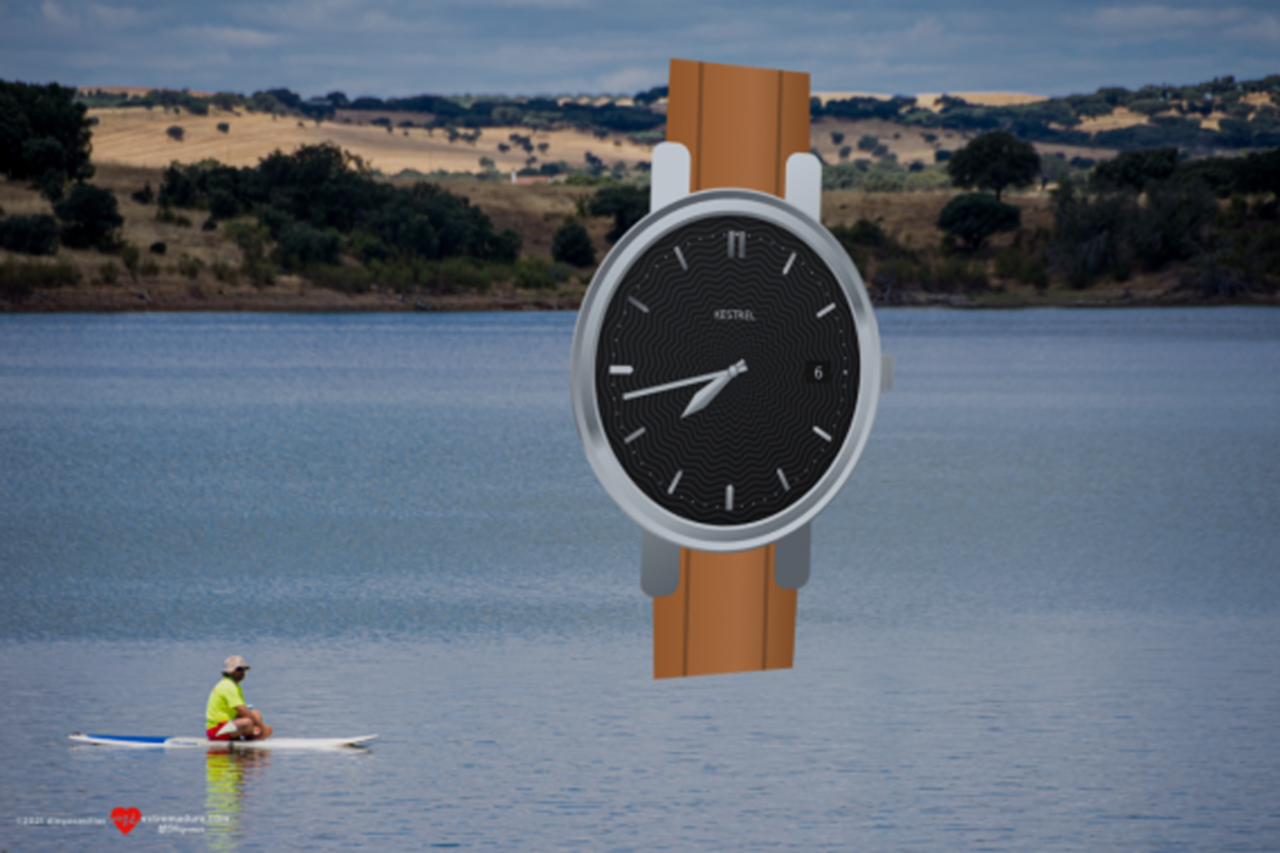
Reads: 7:43
